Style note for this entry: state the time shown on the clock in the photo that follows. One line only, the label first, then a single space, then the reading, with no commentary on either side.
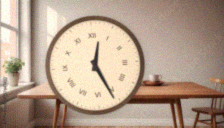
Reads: 12:26
